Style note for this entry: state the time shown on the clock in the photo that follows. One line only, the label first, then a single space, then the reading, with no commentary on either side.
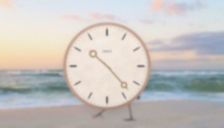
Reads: 10:23
